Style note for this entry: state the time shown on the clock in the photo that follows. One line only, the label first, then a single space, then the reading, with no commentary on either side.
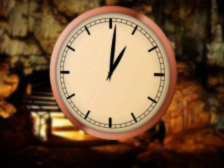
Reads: 1:01
